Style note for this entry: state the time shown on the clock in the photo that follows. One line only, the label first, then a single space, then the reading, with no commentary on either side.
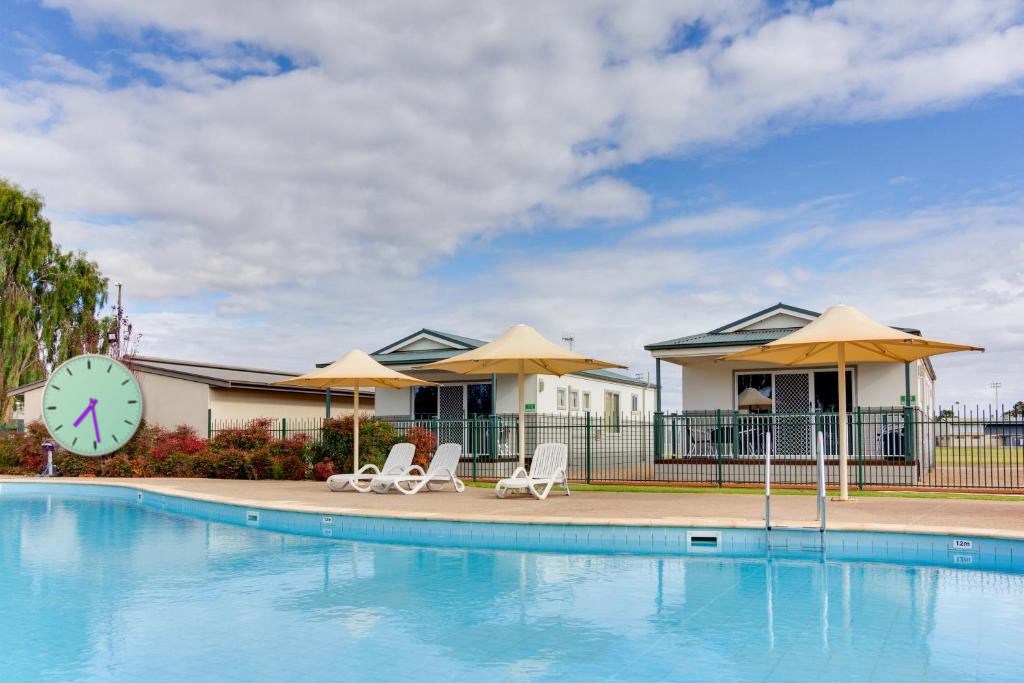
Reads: 7:29
